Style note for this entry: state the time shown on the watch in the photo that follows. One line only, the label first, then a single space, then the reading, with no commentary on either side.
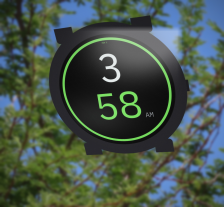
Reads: 3:58
